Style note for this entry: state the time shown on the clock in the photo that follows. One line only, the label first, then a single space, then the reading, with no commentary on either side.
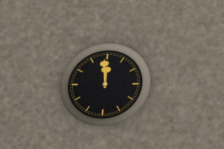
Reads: 11:59
